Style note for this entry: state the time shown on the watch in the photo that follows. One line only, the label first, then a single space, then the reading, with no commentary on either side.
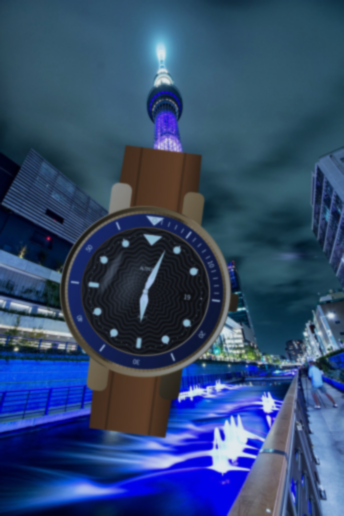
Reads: 6:03
